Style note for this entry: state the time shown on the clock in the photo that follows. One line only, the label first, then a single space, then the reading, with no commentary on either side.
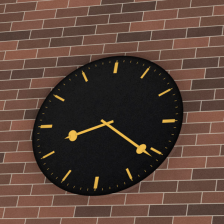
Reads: 8:21
